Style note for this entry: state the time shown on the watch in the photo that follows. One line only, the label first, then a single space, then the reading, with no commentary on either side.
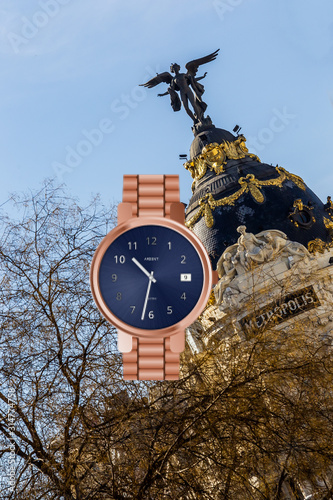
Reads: 10:32
